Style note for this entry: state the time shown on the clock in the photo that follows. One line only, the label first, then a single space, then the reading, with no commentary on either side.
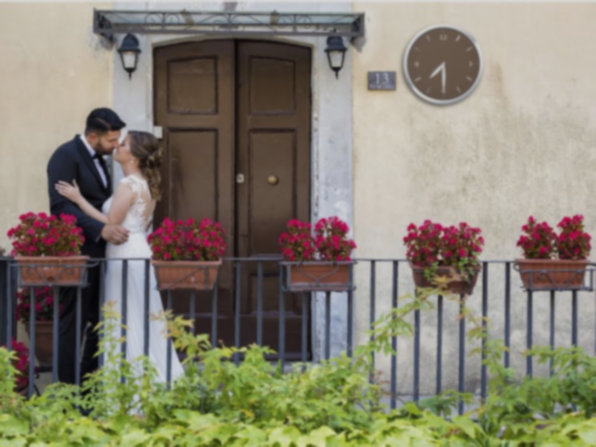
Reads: 7:30
